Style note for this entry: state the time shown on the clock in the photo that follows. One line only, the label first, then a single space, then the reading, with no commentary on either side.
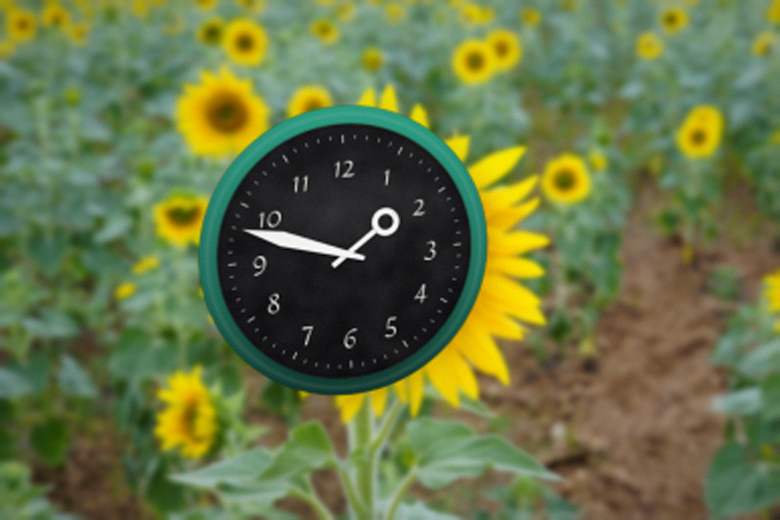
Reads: 1:48
